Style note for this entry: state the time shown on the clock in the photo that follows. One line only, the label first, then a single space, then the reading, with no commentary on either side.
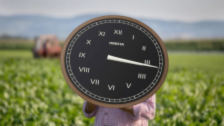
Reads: 3:16
